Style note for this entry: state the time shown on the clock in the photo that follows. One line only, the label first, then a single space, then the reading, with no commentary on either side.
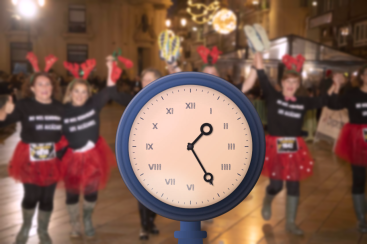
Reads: 1:25
